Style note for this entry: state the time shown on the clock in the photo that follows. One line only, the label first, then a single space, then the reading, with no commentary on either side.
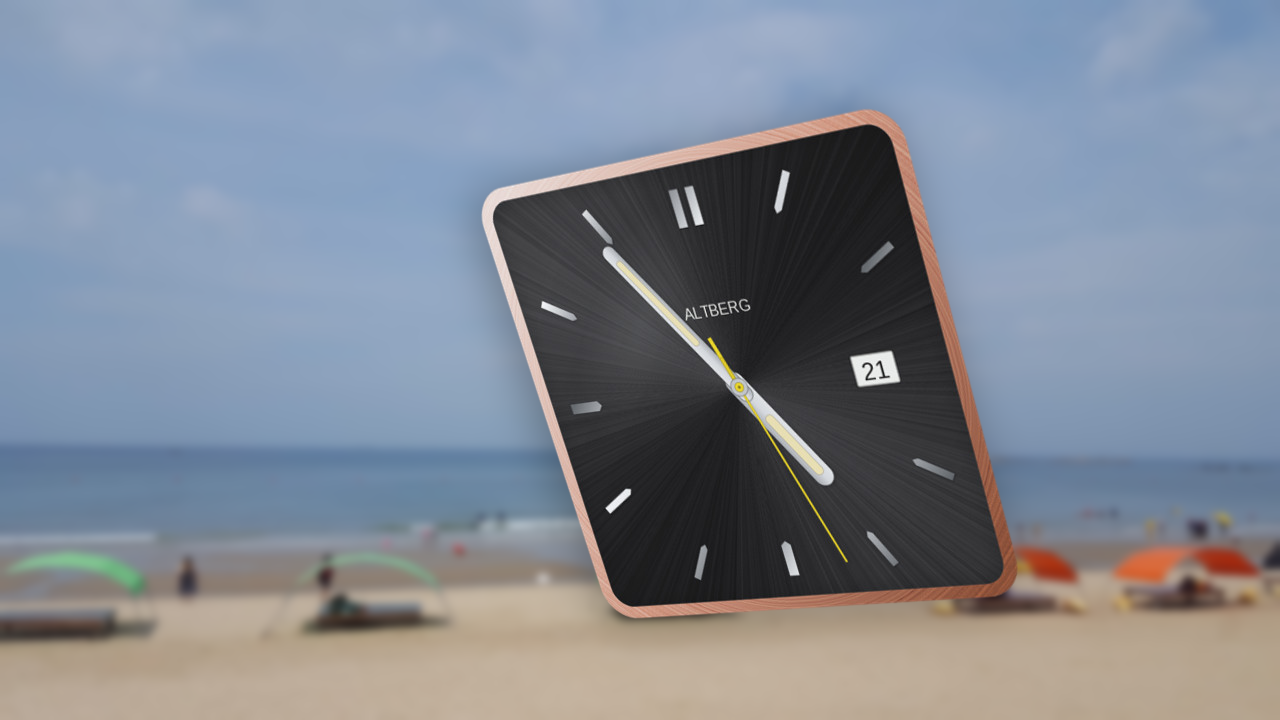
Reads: 4:54:27
